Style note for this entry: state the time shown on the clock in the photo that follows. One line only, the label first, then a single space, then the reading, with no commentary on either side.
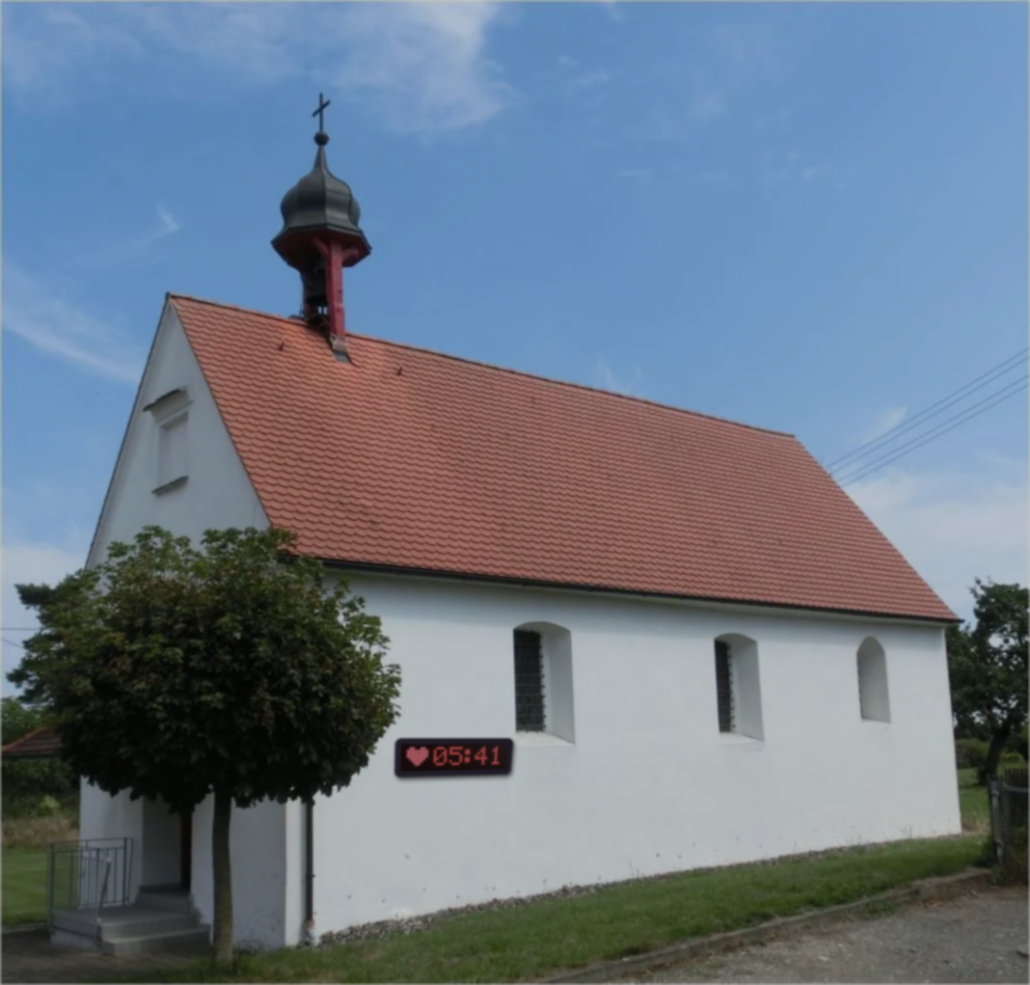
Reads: 5:41
